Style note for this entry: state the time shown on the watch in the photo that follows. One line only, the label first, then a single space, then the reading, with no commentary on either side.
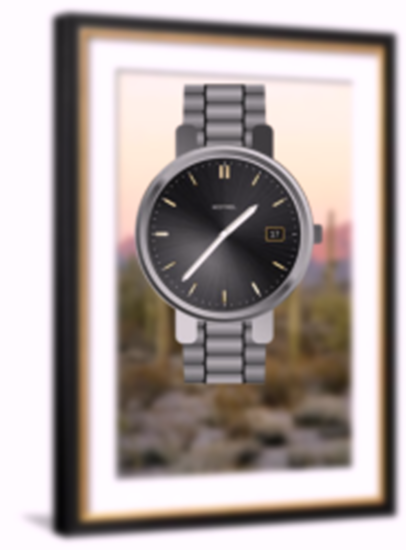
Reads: 1:37
